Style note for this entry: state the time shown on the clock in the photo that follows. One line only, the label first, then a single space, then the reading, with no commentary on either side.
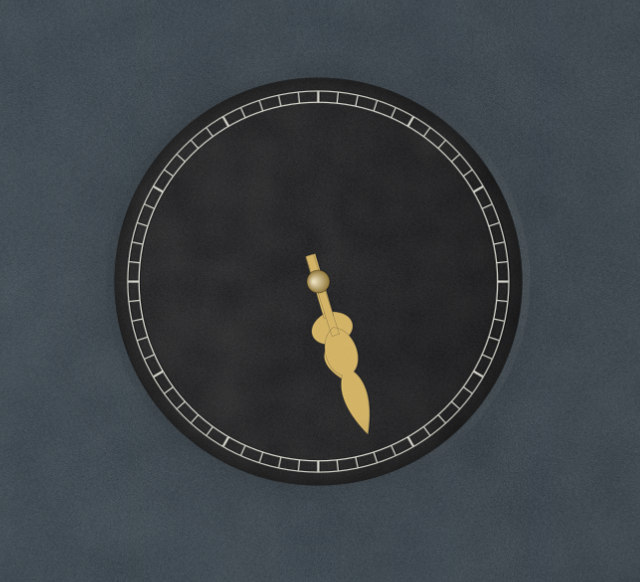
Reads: 5:27
